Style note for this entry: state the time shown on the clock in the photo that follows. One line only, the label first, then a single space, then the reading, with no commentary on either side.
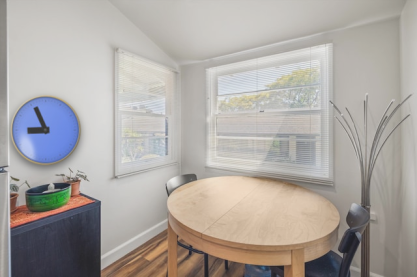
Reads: 8:56
